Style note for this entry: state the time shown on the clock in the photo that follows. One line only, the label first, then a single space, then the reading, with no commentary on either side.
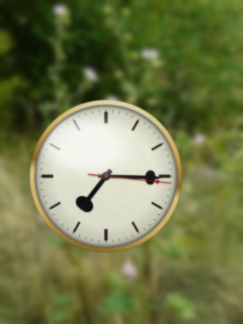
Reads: 7:15:16
